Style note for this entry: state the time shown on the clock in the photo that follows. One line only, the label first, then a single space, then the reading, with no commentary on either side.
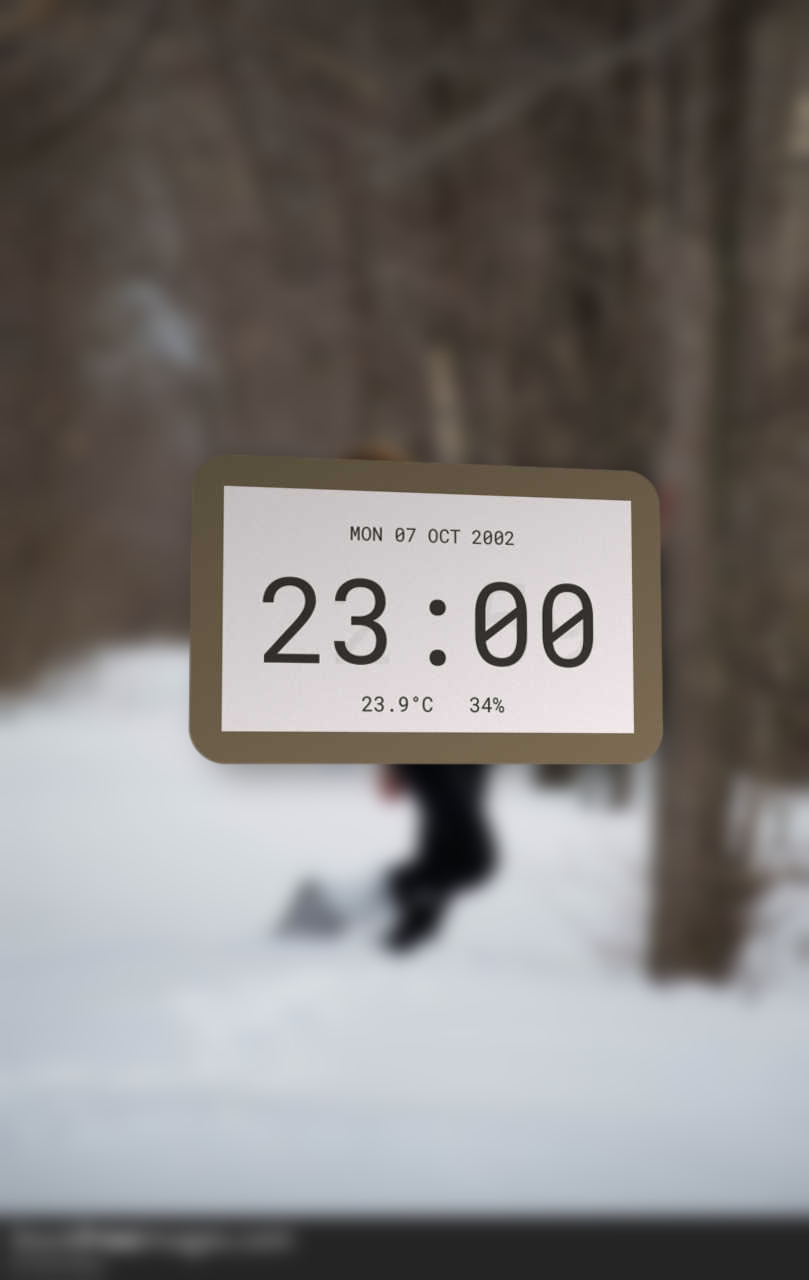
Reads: 23:00
